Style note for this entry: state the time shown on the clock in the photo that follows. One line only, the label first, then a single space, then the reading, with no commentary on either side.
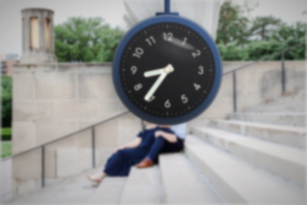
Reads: 8:36
